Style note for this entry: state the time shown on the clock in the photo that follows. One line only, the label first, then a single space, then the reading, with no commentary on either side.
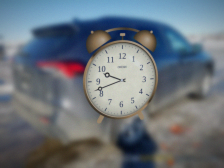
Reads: 9:42
